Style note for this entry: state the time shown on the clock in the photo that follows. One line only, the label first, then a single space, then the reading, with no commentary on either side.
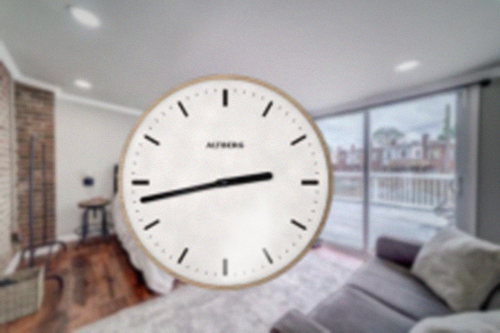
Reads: 2:43
